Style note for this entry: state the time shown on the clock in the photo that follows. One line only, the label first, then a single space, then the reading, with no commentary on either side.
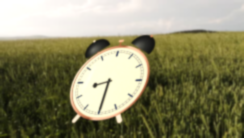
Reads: 8:30
